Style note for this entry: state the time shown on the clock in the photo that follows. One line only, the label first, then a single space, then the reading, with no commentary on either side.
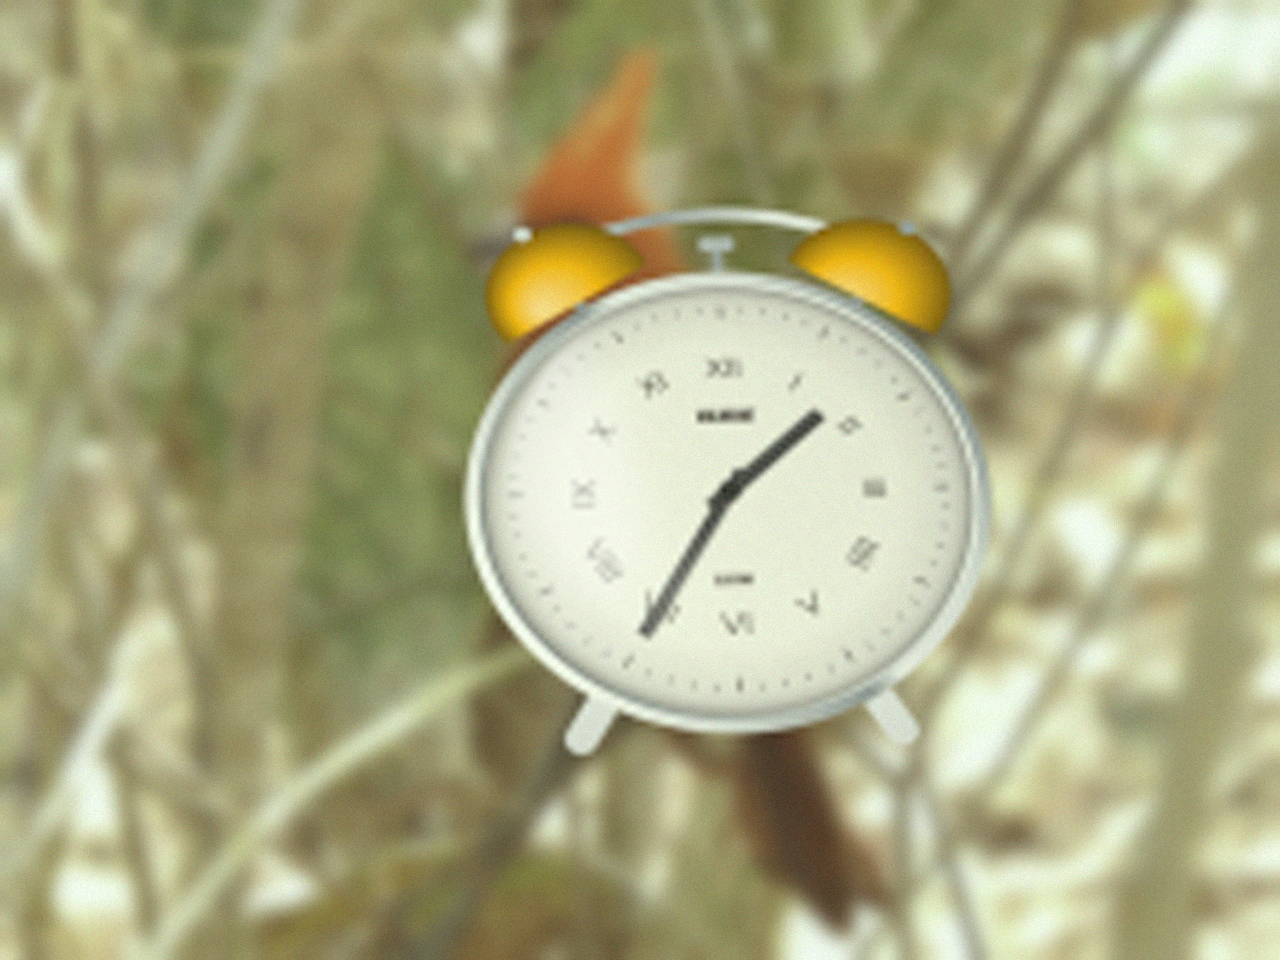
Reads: 1:35
